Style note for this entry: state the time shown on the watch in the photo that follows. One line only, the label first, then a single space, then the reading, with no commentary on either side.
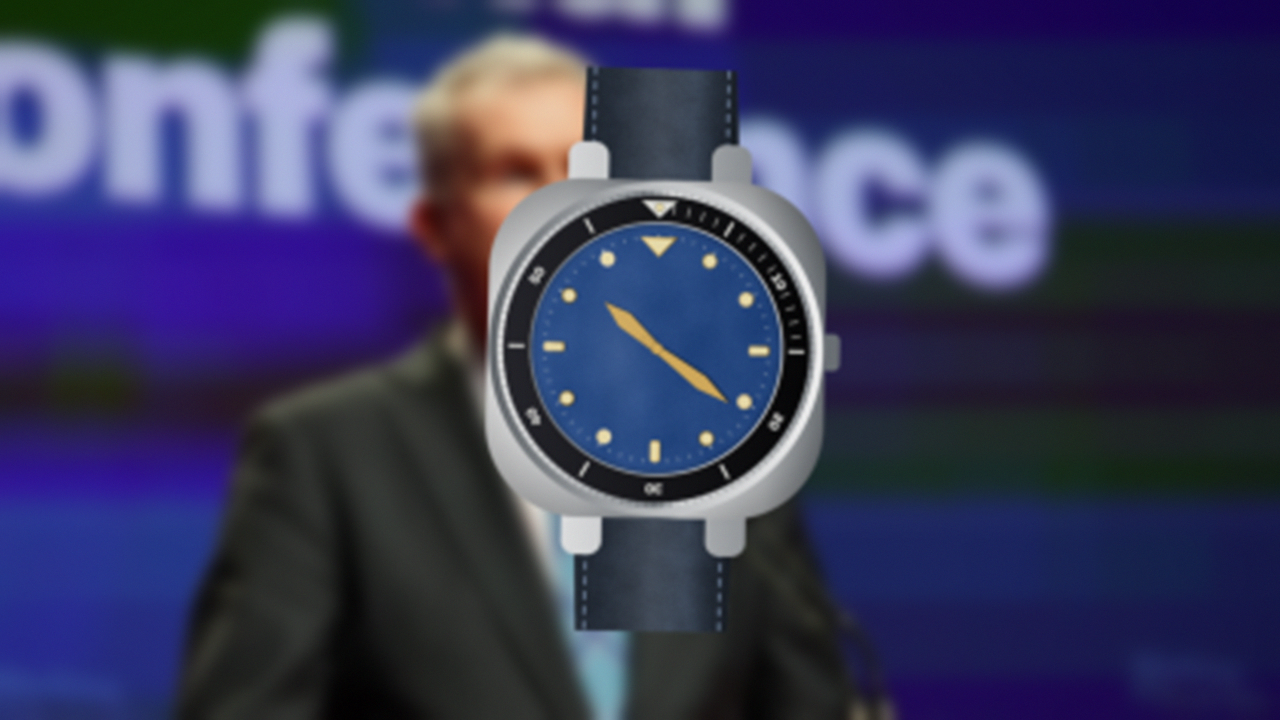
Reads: 10:21
